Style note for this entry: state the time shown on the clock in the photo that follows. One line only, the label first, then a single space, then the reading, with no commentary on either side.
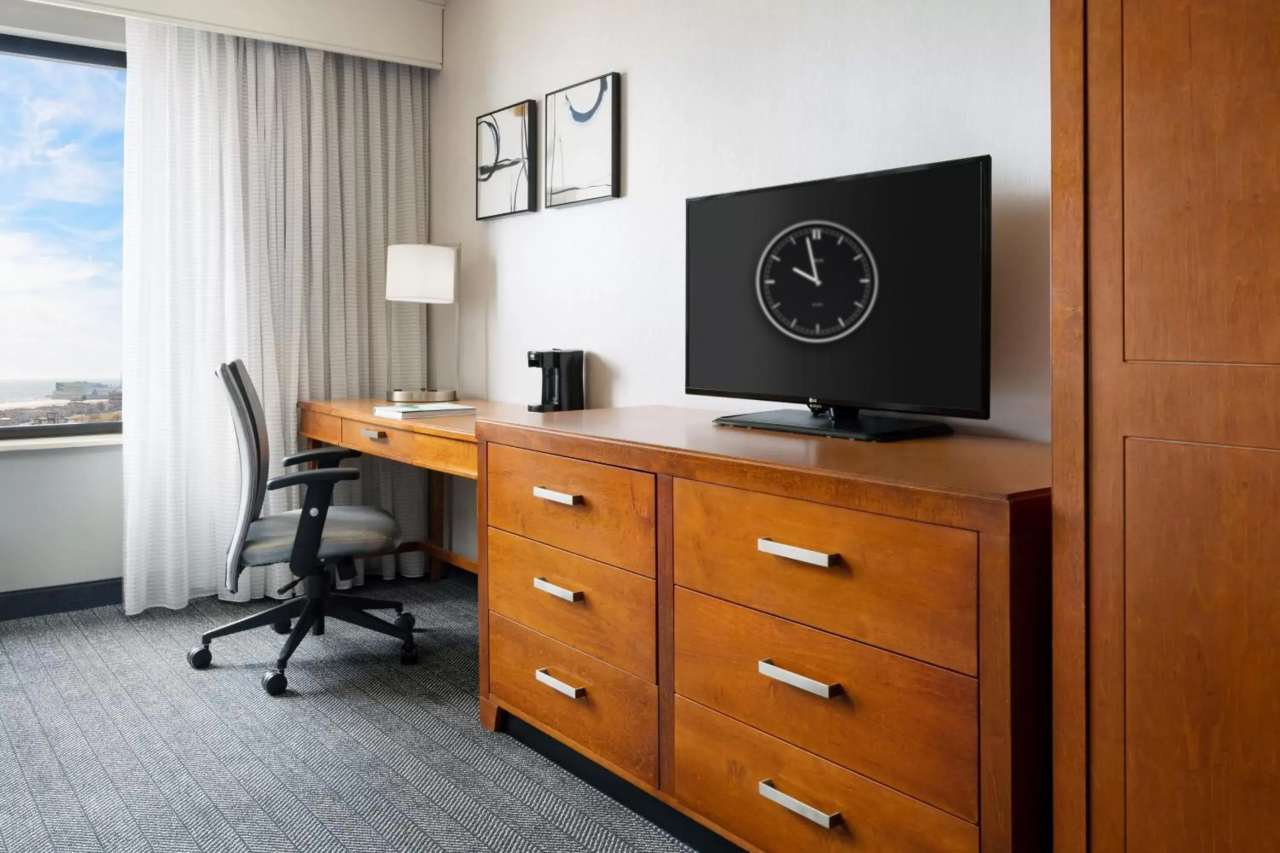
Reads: 9:58
